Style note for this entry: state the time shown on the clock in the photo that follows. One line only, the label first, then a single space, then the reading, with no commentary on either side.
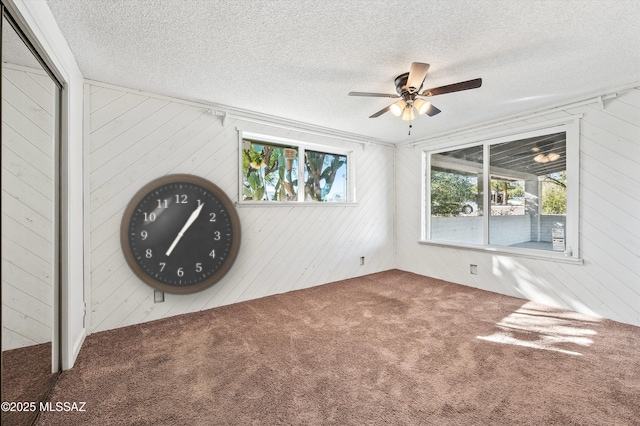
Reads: 7:06
